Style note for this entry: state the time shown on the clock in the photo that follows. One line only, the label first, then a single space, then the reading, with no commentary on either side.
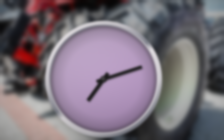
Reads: 7:12
